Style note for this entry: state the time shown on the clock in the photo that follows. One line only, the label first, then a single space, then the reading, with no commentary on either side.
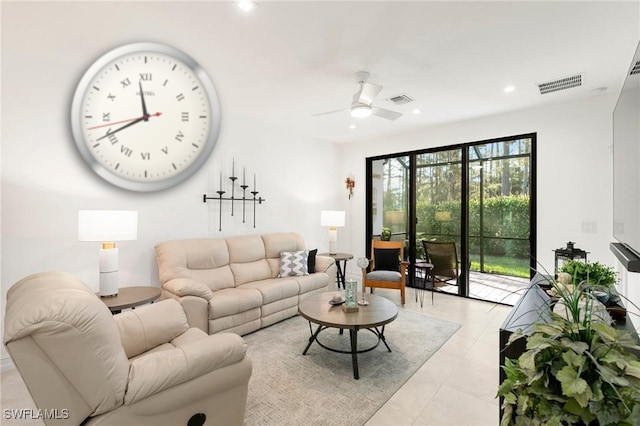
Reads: 11:40:43
